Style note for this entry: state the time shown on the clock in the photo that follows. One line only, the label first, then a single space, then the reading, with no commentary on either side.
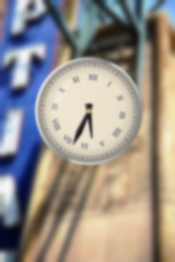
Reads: 5:33
